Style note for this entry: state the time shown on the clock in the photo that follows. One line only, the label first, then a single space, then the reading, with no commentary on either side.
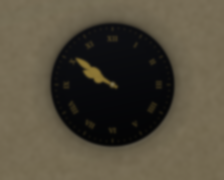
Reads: 9:51
